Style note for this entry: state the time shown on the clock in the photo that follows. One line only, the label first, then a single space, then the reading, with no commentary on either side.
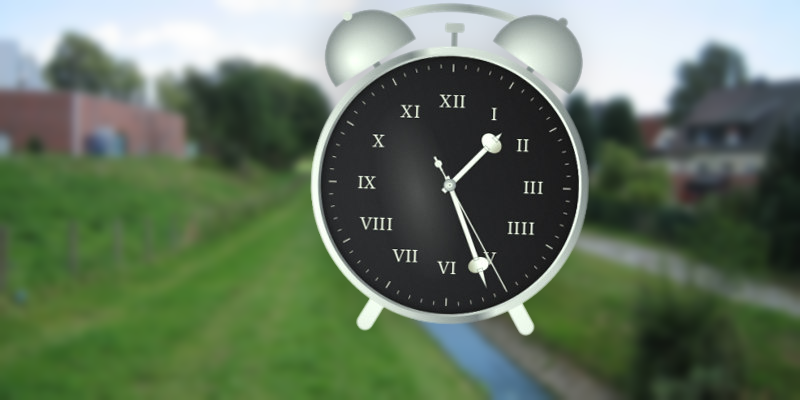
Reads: 1:26:25
